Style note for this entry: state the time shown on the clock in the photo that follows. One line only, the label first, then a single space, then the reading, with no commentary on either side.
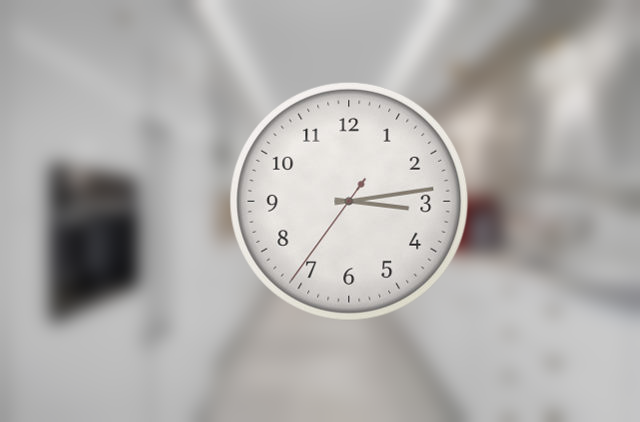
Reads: 3:13:36
